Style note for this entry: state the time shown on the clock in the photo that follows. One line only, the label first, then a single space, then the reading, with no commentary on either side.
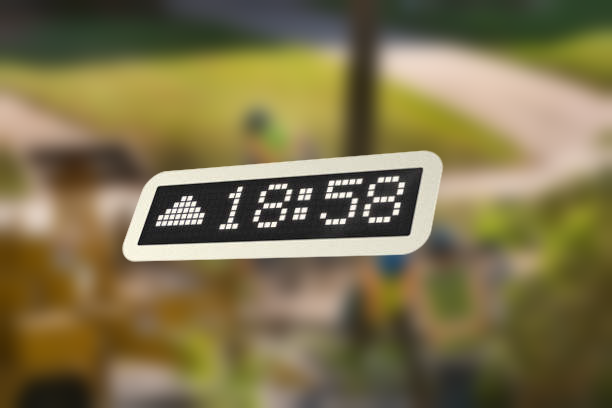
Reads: 18:58
